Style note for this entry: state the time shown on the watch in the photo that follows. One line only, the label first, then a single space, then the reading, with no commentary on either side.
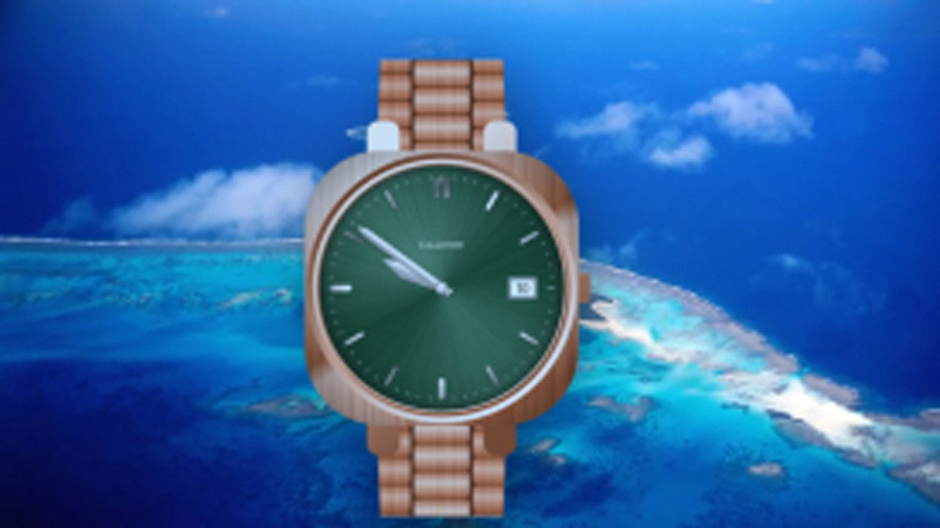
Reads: 9:51
